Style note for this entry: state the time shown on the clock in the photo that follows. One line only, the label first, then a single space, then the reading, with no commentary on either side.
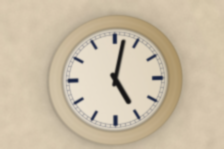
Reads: 5:02
